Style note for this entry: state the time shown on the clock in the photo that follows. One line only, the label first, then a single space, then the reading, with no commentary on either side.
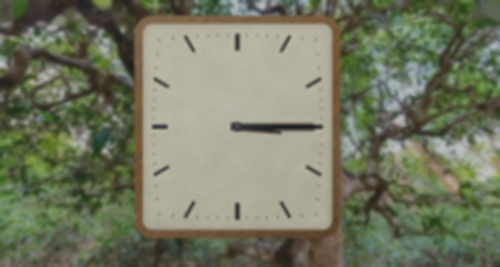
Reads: 3:15
